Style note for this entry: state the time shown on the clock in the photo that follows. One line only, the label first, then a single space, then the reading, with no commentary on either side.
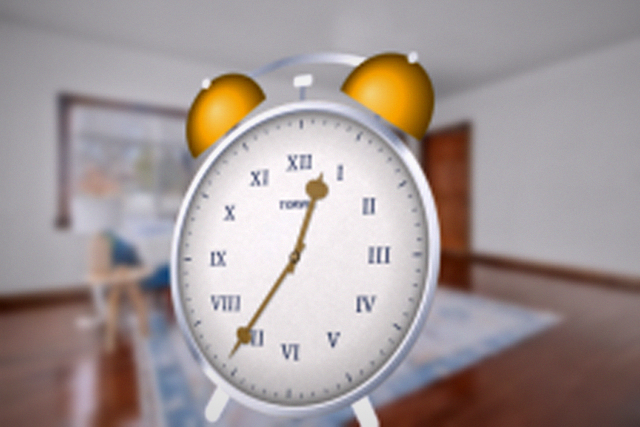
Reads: 12:36
